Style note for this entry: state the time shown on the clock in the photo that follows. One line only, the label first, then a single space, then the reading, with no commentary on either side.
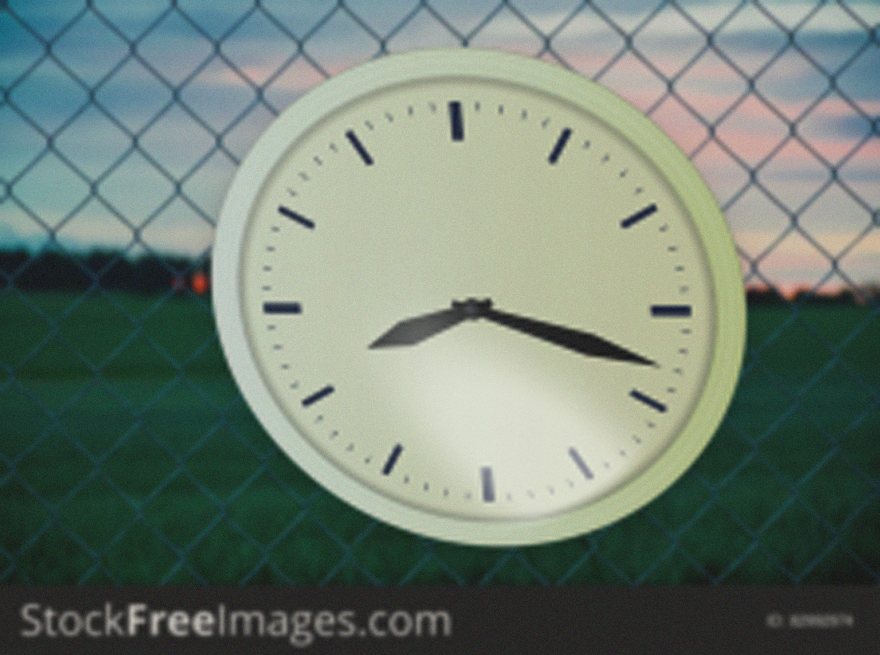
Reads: 8:18
